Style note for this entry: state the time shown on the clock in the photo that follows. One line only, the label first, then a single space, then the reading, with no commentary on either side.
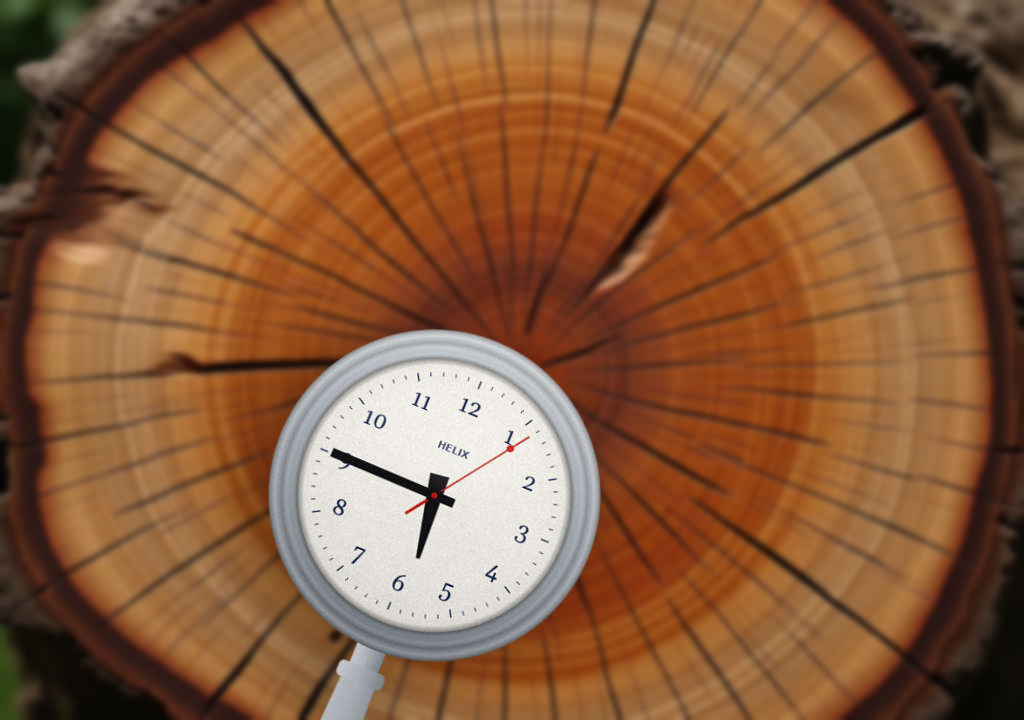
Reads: 5:45:06
